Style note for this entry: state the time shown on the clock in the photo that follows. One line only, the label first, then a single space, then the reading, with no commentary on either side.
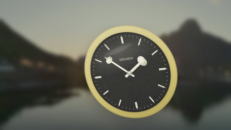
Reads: 1:52
